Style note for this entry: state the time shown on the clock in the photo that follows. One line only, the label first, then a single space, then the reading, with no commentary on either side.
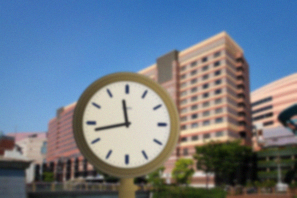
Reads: 11:43
